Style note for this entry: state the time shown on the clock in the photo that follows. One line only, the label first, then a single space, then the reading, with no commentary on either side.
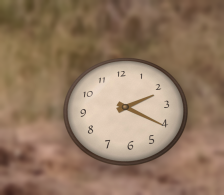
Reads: 2:21
